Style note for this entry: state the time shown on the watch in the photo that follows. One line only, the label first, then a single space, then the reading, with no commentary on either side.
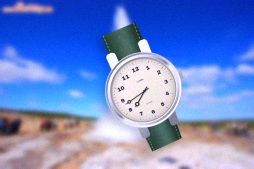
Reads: 7:43
